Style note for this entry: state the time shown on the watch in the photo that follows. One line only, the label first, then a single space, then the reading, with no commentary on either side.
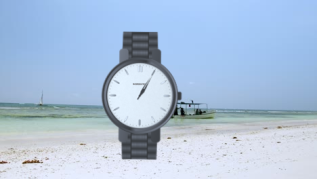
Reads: 1:05
